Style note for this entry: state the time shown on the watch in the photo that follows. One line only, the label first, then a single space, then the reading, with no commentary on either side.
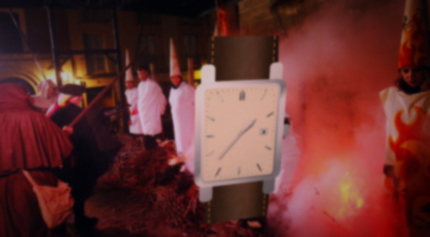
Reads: 1:37
